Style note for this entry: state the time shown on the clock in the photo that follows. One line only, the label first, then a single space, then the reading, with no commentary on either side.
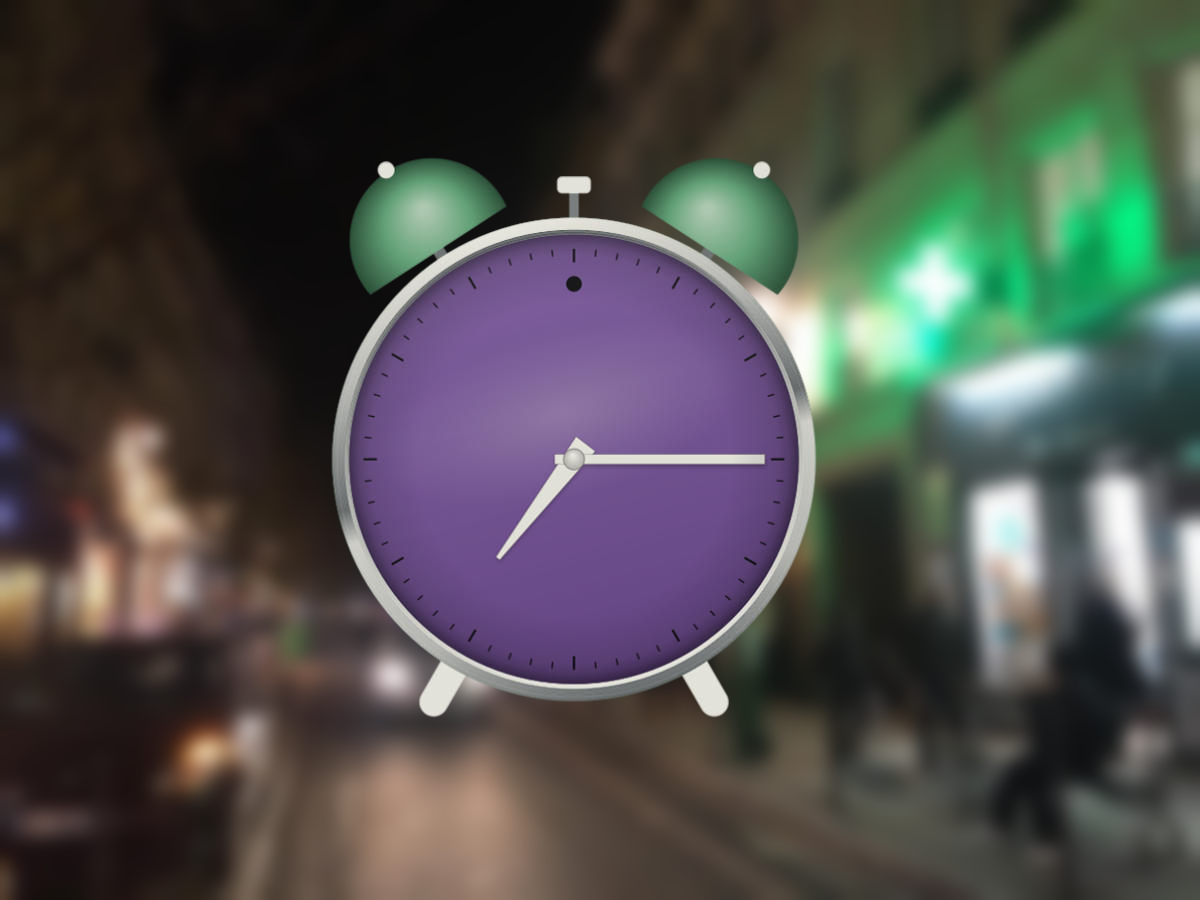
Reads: 7:15
